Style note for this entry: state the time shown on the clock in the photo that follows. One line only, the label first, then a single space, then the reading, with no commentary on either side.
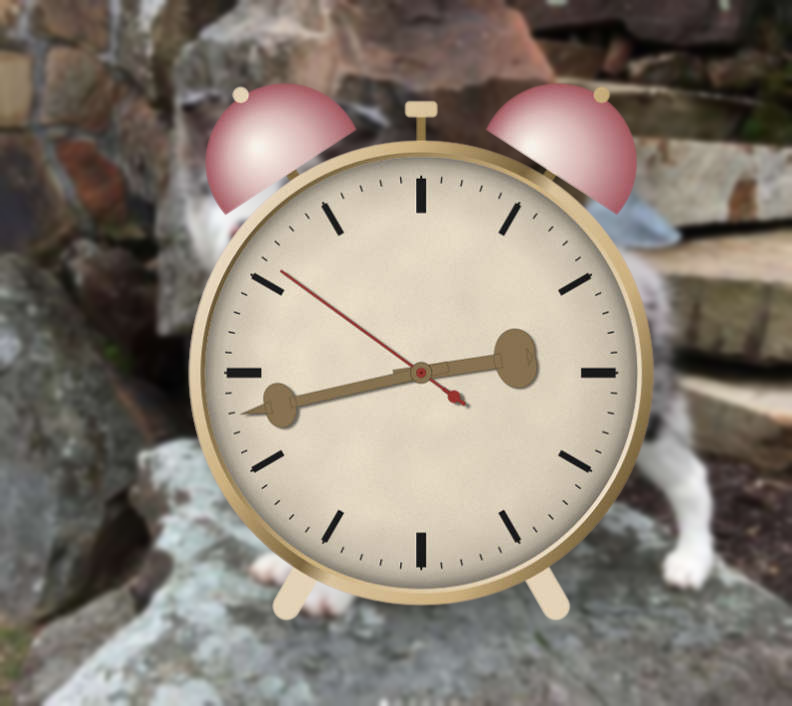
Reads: 2:42:51
